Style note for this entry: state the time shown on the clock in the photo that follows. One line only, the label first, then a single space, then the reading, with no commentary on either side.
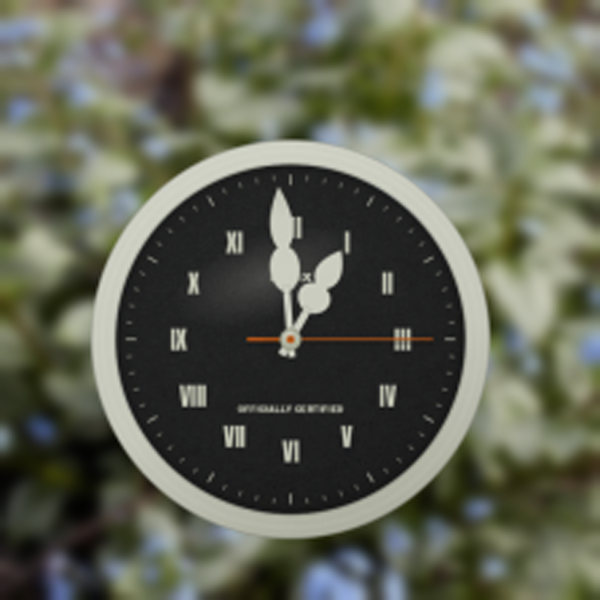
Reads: 12:59:15
